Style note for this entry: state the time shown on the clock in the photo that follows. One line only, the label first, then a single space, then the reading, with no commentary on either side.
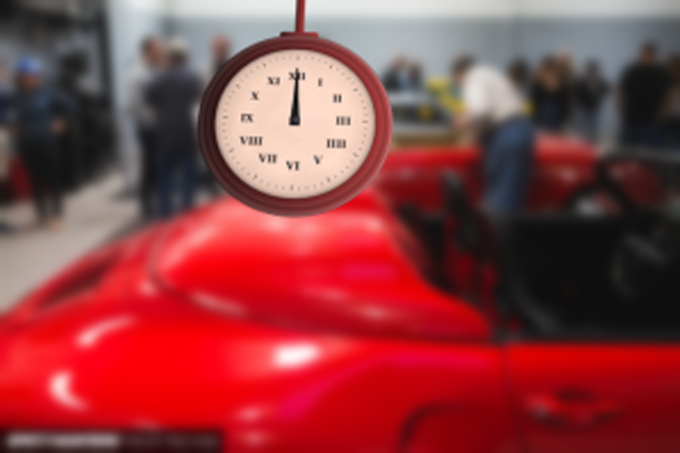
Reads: 12:00
